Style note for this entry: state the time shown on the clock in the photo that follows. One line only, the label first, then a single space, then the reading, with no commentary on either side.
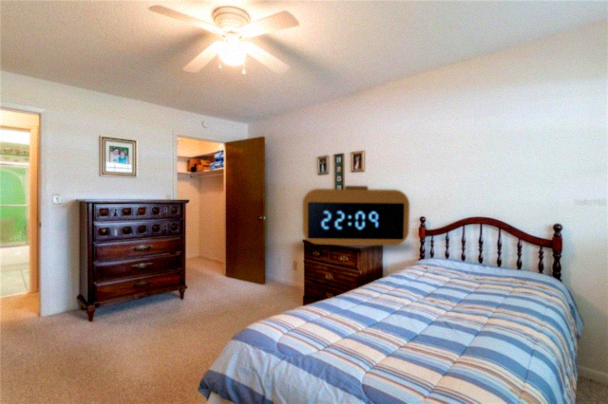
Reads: 22:09
